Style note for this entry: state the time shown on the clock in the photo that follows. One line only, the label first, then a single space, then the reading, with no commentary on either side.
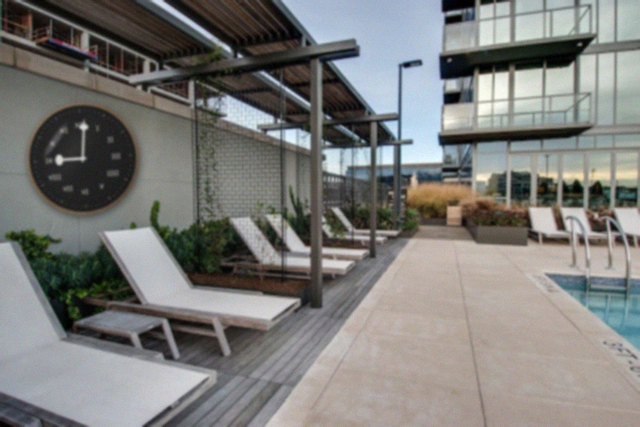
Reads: 9:01
